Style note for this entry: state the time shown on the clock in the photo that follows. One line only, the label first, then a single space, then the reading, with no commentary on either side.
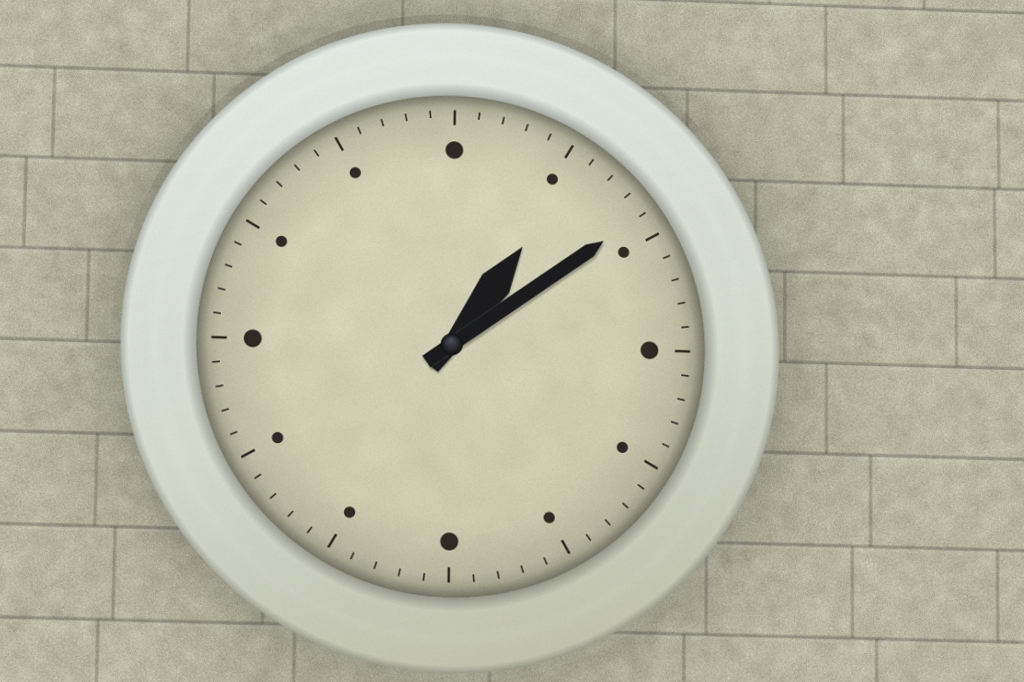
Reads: 1:09
